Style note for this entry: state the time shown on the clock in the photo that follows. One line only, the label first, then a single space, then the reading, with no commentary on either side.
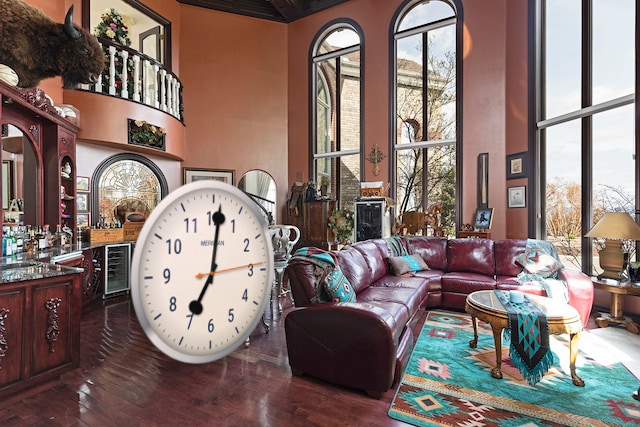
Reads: 7:01:14
